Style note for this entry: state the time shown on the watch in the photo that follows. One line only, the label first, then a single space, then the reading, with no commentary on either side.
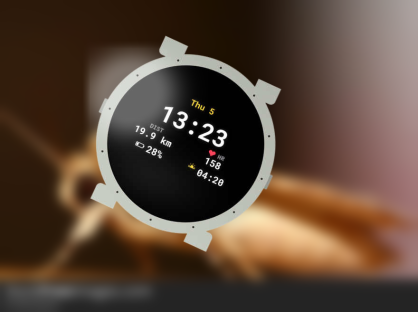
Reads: 13:23
